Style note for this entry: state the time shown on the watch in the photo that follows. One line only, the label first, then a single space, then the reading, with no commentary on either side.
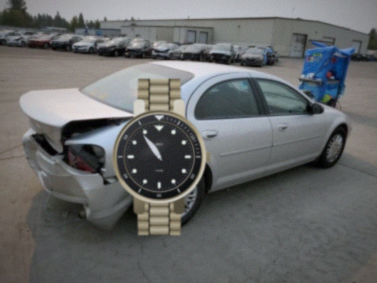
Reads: 10:54
